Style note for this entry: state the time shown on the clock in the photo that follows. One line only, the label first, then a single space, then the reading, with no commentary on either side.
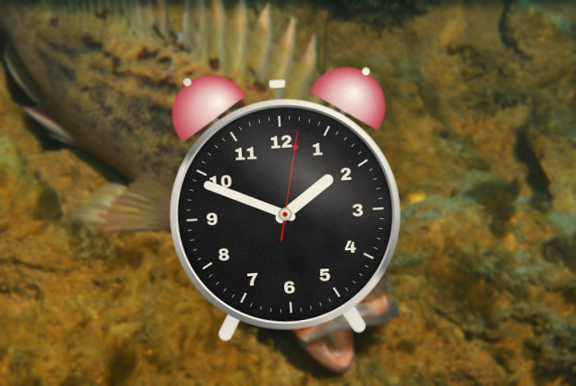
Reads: 1:49:02
